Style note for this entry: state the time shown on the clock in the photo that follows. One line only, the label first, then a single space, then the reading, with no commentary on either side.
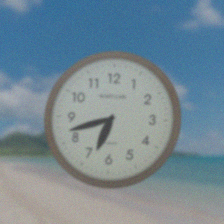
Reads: 6:42
